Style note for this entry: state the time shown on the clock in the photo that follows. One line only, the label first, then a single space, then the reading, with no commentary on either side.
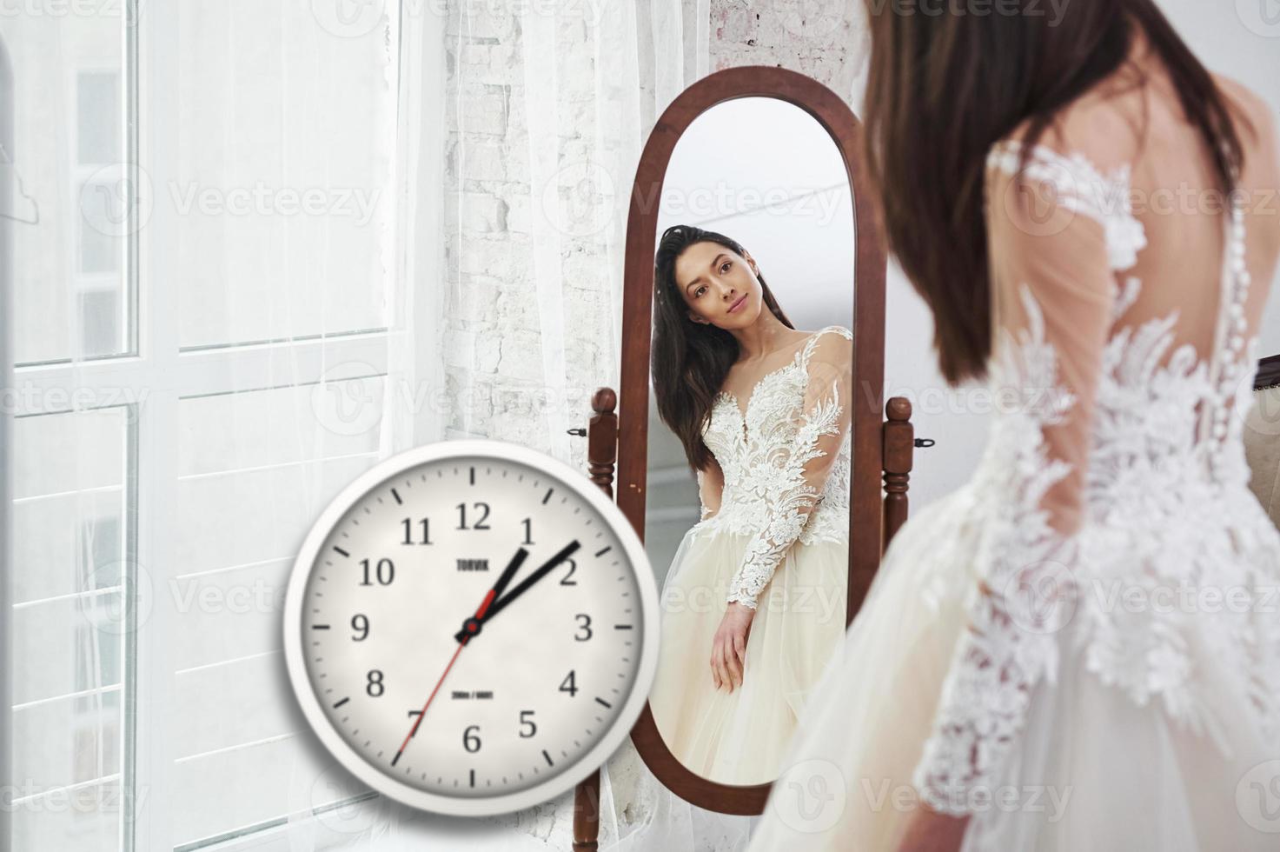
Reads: 1:08:35
